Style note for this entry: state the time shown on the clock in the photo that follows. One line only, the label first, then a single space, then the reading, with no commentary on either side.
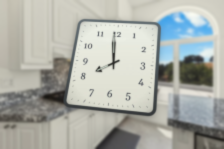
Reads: 7:59
